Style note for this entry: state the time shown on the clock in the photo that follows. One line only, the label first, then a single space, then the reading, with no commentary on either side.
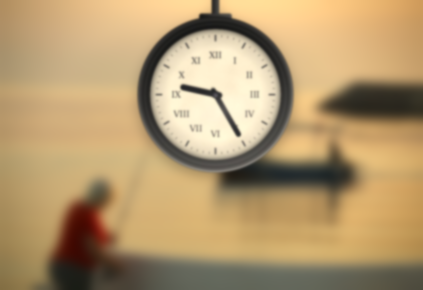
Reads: 9:25
